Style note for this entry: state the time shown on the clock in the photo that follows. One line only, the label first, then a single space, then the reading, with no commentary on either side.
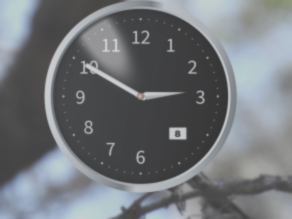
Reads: 2:50
